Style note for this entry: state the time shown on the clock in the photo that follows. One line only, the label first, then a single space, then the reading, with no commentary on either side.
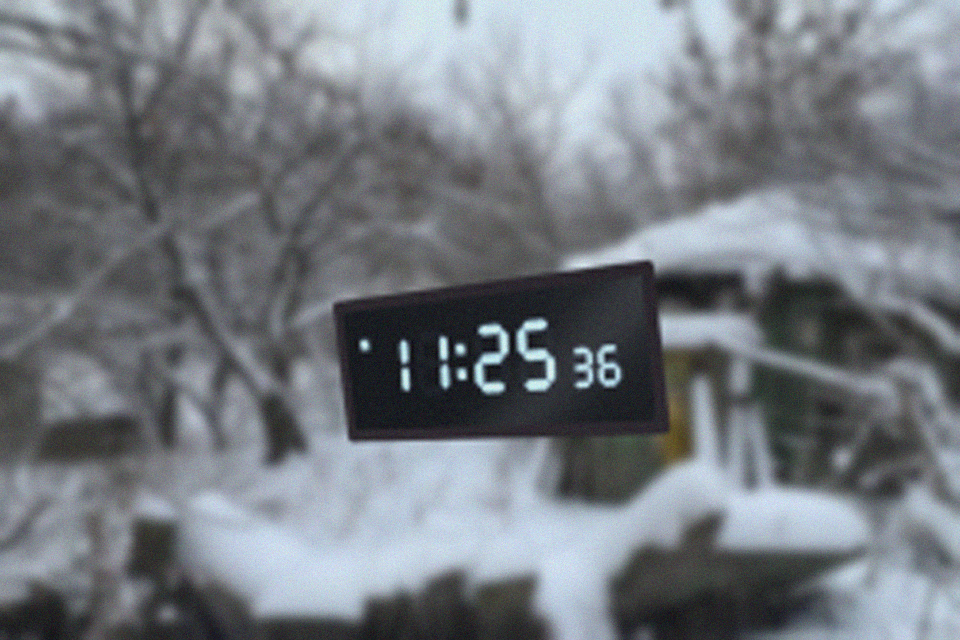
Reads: 11:25:36
